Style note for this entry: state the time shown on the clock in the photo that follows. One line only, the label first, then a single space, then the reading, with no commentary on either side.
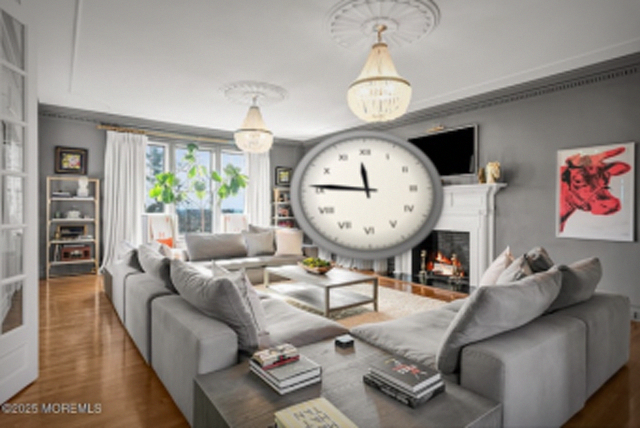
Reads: 11:46
